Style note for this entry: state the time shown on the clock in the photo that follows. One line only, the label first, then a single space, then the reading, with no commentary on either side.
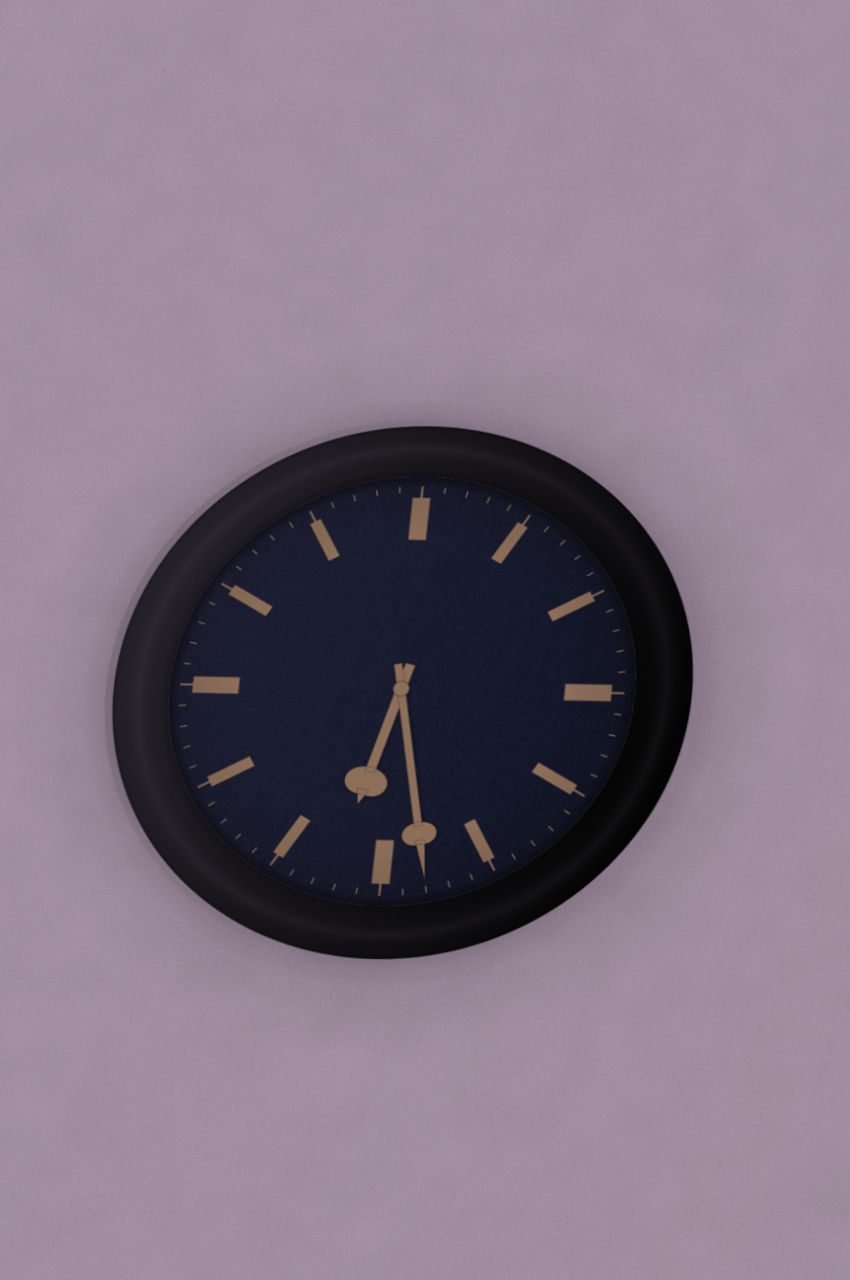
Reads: 6:28
